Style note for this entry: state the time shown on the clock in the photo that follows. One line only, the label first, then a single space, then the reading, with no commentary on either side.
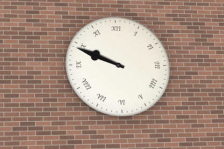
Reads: 9:49
